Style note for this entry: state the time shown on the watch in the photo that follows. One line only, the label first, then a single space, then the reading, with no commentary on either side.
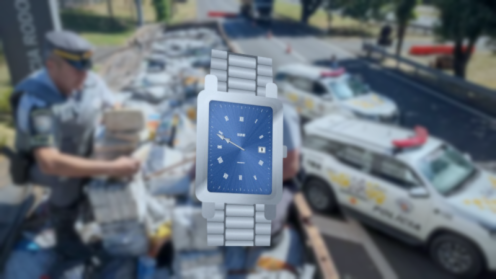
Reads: 9:49
